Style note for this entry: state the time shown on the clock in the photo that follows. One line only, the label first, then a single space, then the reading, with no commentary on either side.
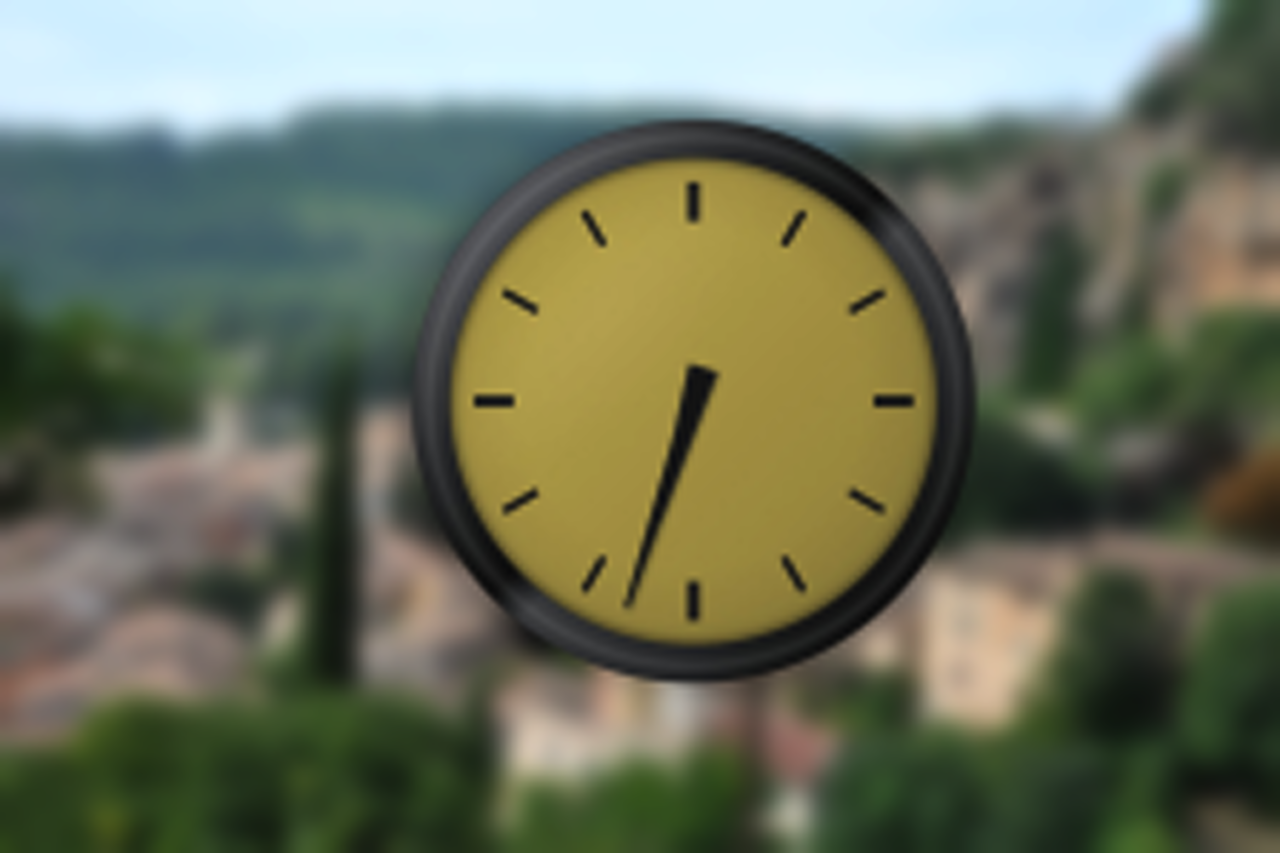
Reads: 6:33
